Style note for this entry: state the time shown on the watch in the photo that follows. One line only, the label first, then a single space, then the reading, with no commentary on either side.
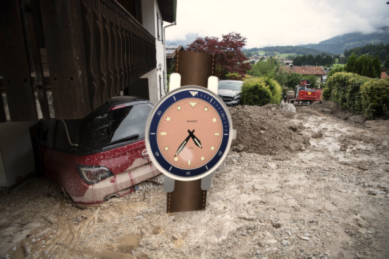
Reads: 4:36
